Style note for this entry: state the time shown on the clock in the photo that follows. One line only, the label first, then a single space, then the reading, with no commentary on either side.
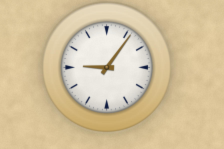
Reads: 9:06
